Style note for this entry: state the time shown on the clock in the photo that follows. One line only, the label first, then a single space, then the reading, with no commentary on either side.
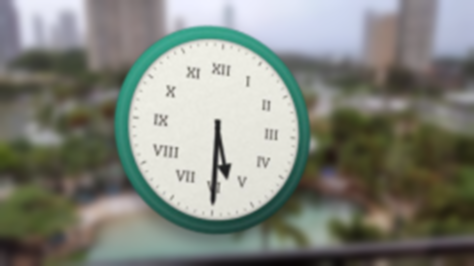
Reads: 5:30
